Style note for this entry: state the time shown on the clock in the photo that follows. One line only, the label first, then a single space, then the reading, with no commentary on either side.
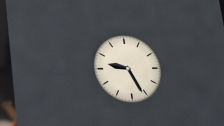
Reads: 9:26
